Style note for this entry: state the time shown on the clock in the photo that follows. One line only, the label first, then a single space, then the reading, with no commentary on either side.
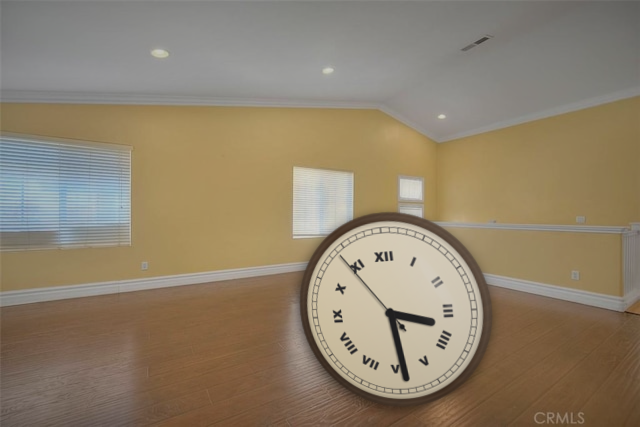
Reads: 3:28:54
